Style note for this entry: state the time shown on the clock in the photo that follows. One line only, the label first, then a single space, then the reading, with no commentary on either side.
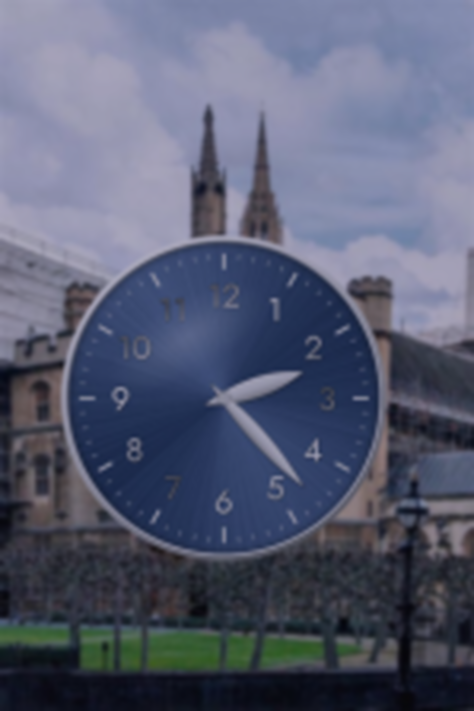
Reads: 2:23
